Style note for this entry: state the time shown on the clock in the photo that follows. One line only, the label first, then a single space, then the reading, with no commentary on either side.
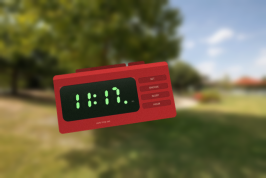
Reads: 11:17
